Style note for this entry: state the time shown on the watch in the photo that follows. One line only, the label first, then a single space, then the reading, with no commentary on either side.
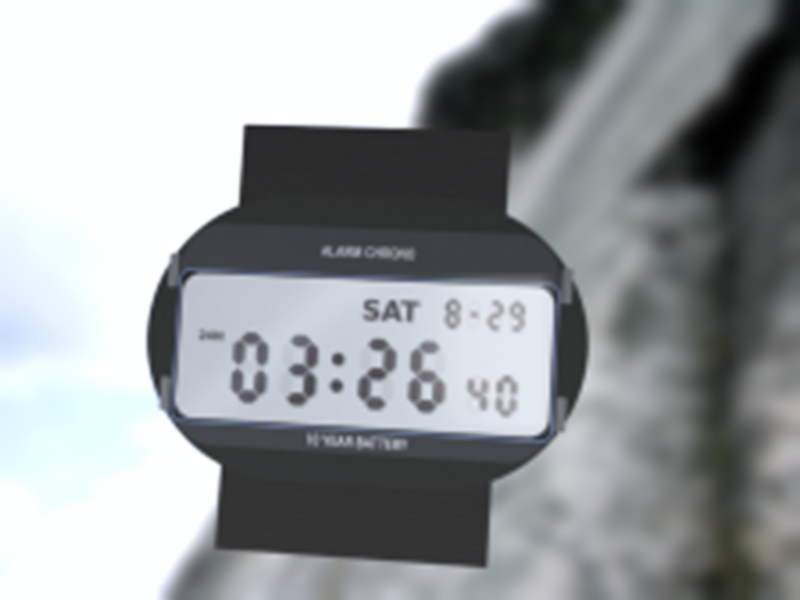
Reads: 3:26:40
